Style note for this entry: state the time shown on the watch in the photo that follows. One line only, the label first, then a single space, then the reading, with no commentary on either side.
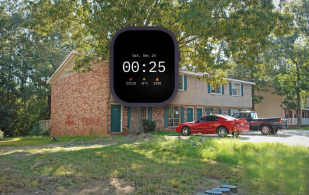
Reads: 0:25
